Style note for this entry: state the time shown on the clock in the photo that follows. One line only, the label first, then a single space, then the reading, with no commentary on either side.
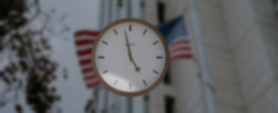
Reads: 4:58
